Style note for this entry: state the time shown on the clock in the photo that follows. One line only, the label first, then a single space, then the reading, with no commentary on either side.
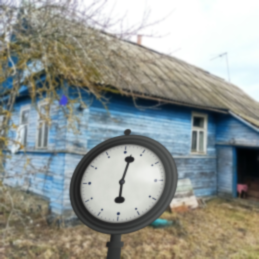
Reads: 6:02
